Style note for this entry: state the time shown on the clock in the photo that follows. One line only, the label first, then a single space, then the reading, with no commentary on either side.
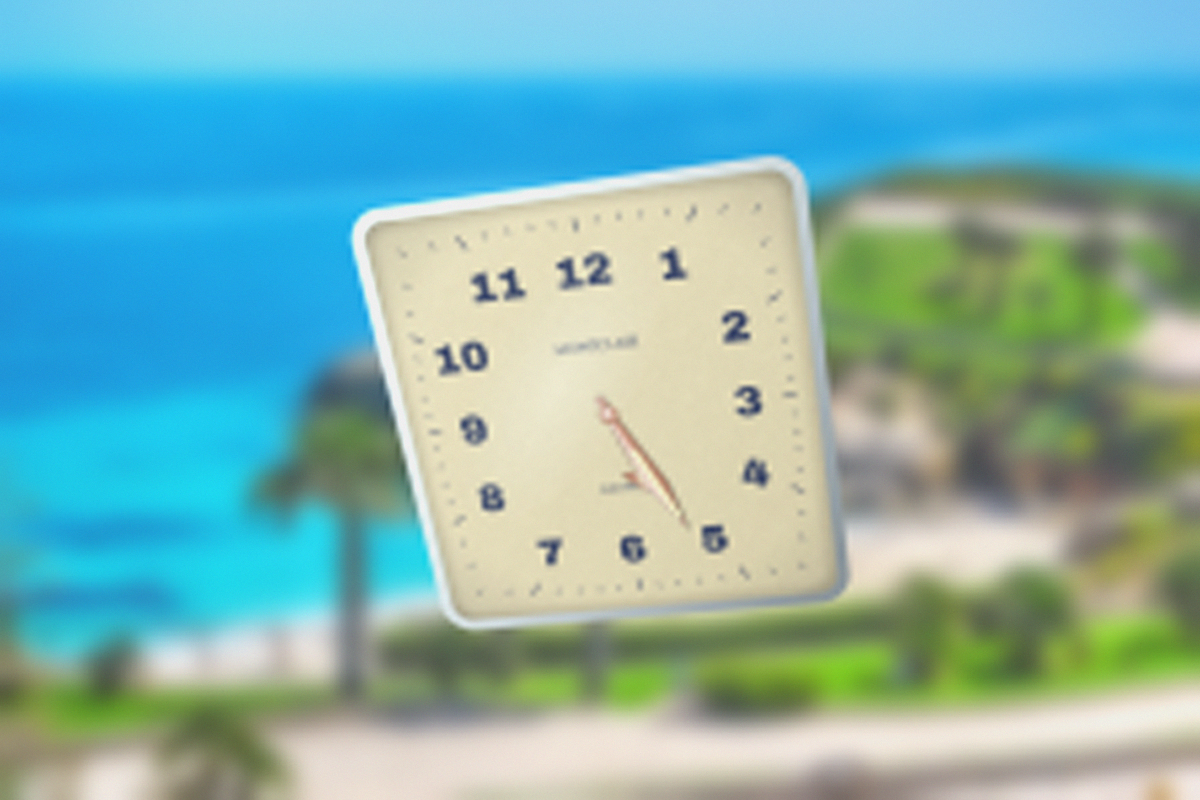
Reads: 5:26
